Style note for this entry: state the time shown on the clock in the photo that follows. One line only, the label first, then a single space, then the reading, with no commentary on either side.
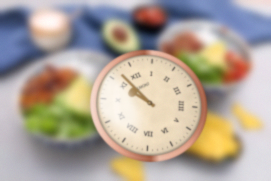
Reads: 10:57
